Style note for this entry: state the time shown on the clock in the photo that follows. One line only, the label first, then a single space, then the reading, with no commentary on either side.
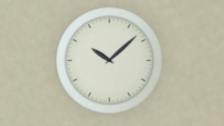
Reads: 10:08
